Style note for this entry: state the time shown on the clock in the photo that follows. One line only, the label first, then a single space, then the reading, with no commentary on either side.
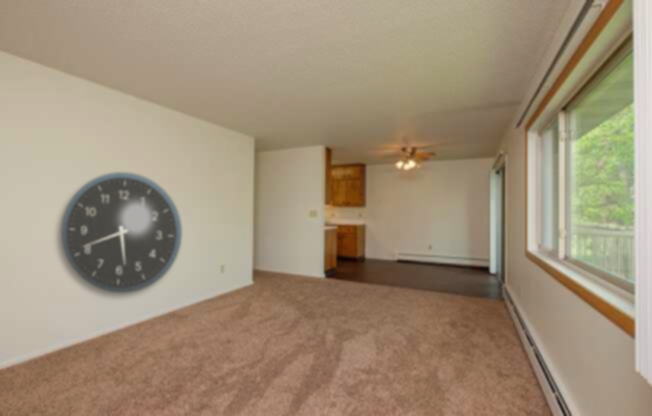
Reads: 5:41
